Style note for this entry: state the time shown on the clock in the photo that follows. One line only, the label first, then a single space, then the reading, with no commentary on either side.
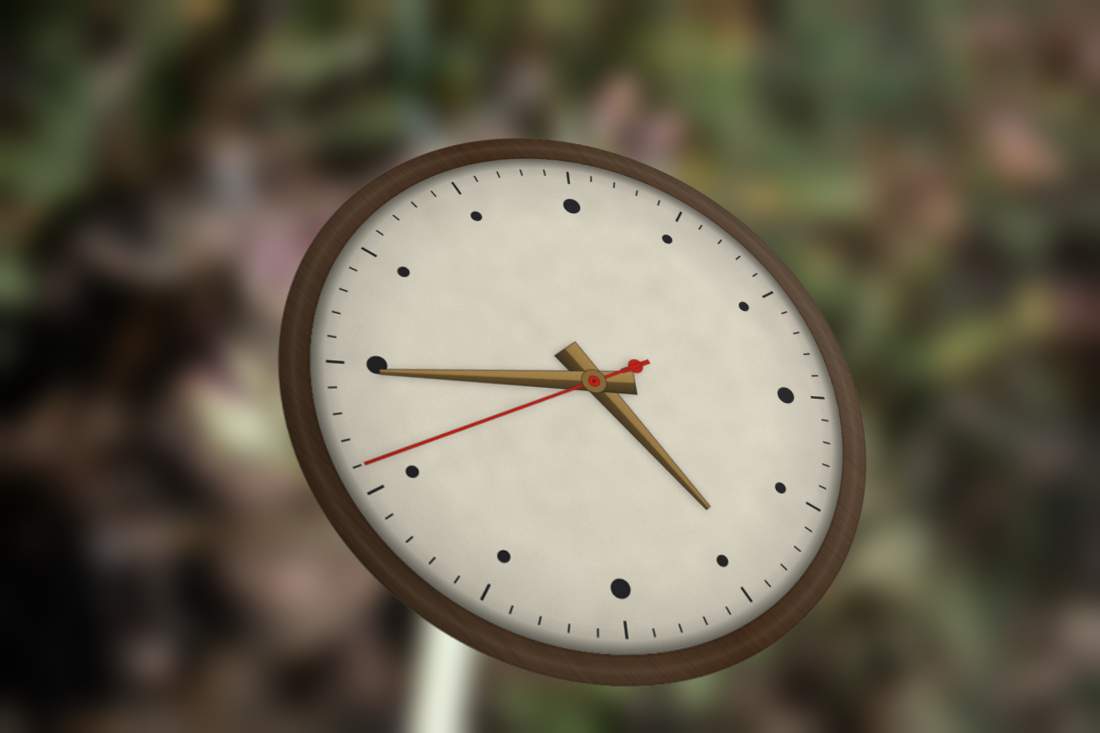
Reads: 4:44:41
